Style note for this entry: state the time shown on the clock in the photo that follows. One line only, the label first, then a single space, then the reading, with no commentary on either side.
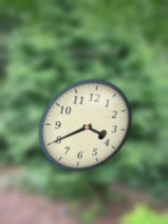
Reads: 3:40
